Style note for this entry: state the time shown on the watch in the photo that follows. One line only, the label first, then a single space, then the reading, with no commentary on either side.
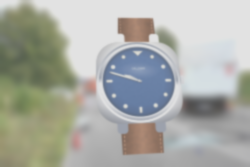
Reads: 9:48
